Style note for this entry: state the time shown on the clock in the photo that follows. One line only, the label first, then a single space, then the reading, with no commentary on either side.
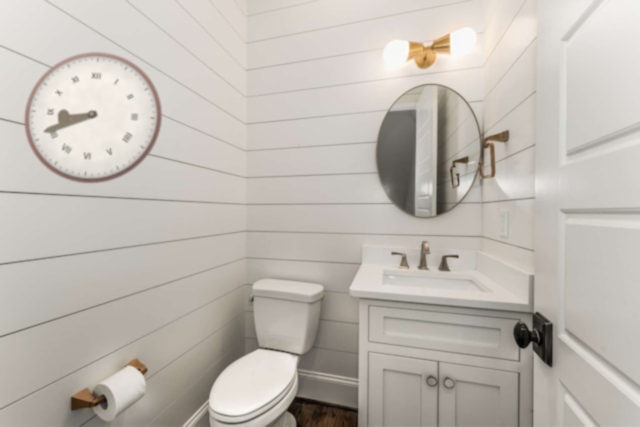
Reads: 8:41
